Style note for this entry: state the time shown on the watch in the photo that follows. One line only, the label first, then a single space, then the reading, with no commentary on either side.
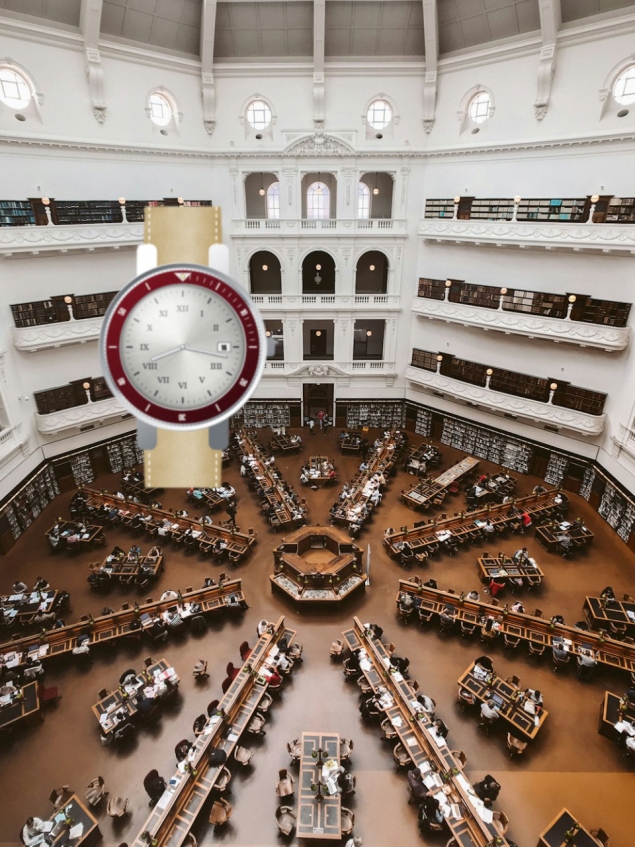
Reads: 8:17
